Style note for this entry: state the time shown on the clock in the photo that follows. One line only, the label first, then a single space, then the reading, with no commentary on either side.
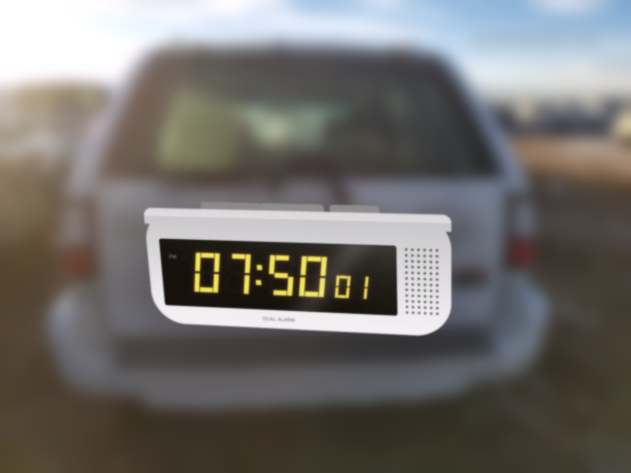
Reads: 7:50:01
